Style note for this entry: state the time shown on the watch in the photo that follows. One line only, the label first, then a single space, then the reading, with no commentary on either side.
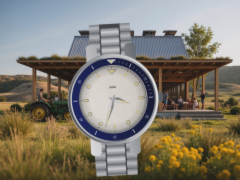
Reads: 3:33
